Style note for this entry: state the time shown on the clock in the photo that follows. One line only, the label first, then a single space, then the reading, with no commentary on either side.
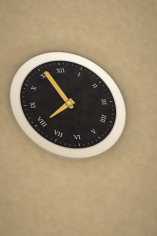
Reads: 7:56
